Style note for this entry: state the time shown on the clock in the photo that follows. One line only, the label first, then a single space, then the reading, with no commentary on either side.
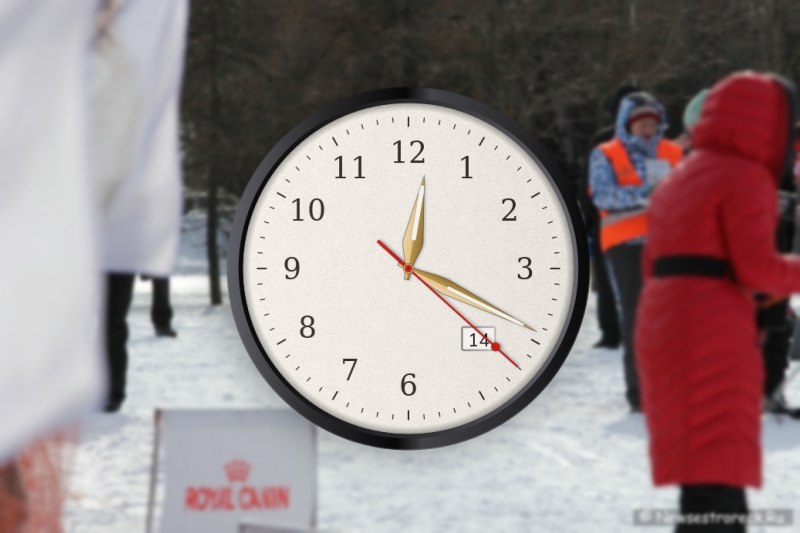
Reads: 12:19:22
